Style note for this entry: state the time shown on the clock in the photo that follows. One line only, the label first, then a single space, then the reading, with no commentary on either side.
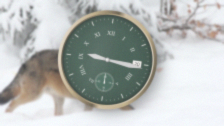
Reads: 9:16
